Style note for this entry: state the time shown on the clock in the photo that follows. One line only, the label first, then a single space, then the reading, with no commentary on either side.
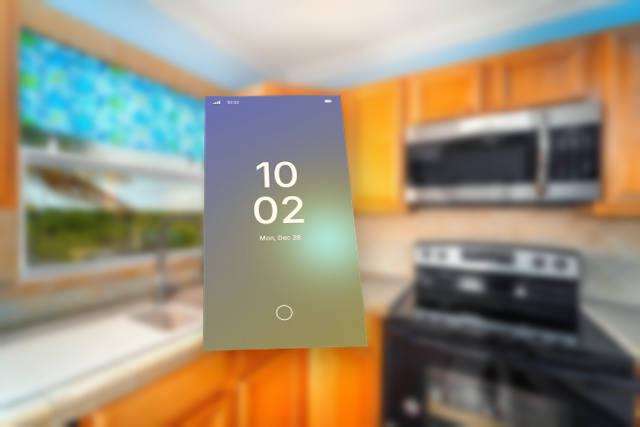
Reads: 10:02
